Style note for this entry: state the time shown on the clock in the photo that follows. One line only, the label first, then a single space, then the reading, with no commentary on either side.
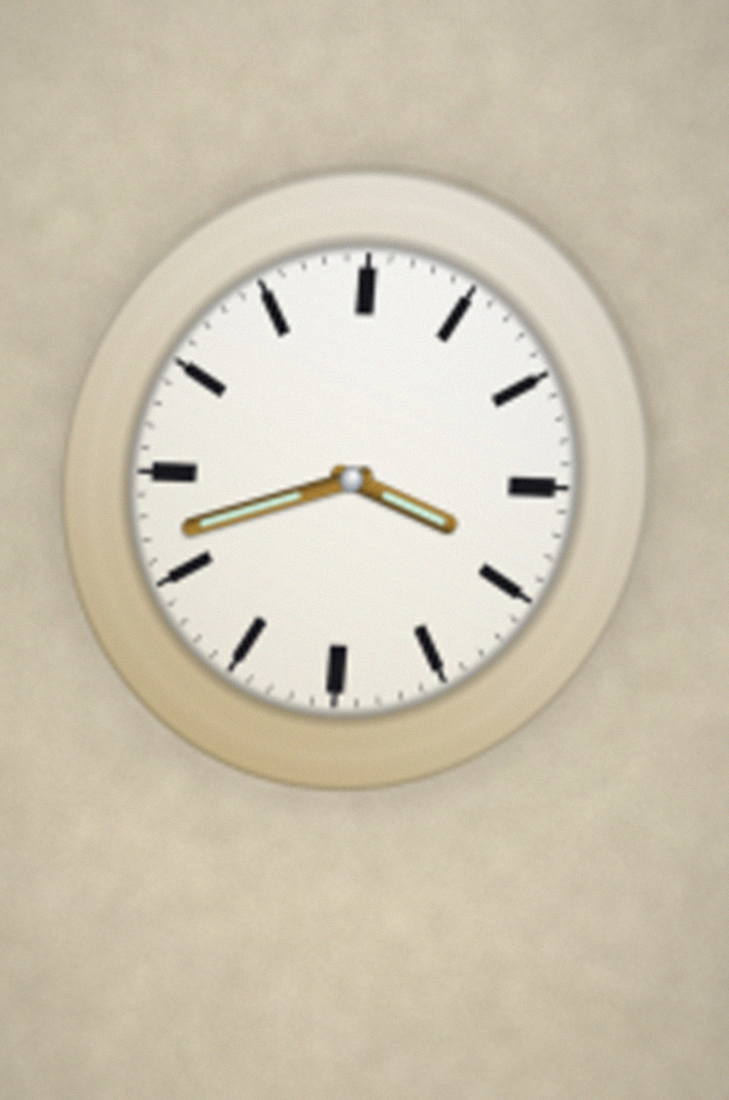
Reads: 3:42
